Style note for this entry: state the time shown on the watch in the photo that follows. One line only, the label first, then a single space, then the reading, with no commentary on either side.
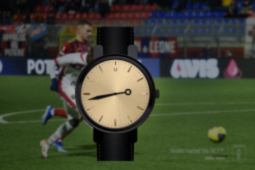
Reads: 2:43
